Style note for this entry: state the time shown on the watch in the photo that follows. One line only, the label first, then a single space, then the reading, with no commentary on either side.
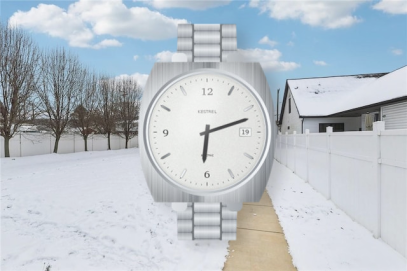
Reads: 6:12
